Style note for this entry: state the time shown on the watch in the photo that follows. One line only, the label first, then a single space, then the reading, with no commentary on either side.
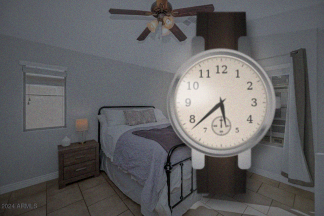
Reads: 5:38
